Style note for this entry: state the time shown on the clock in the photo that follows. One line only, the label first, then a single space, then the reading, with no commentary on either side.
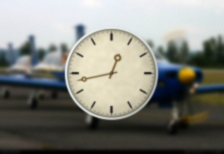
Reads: 12:43
